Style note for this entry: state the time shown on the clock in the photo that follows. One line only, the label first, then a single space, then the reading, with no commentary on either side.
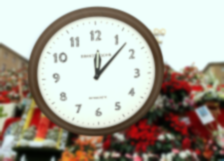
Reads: 12:07
